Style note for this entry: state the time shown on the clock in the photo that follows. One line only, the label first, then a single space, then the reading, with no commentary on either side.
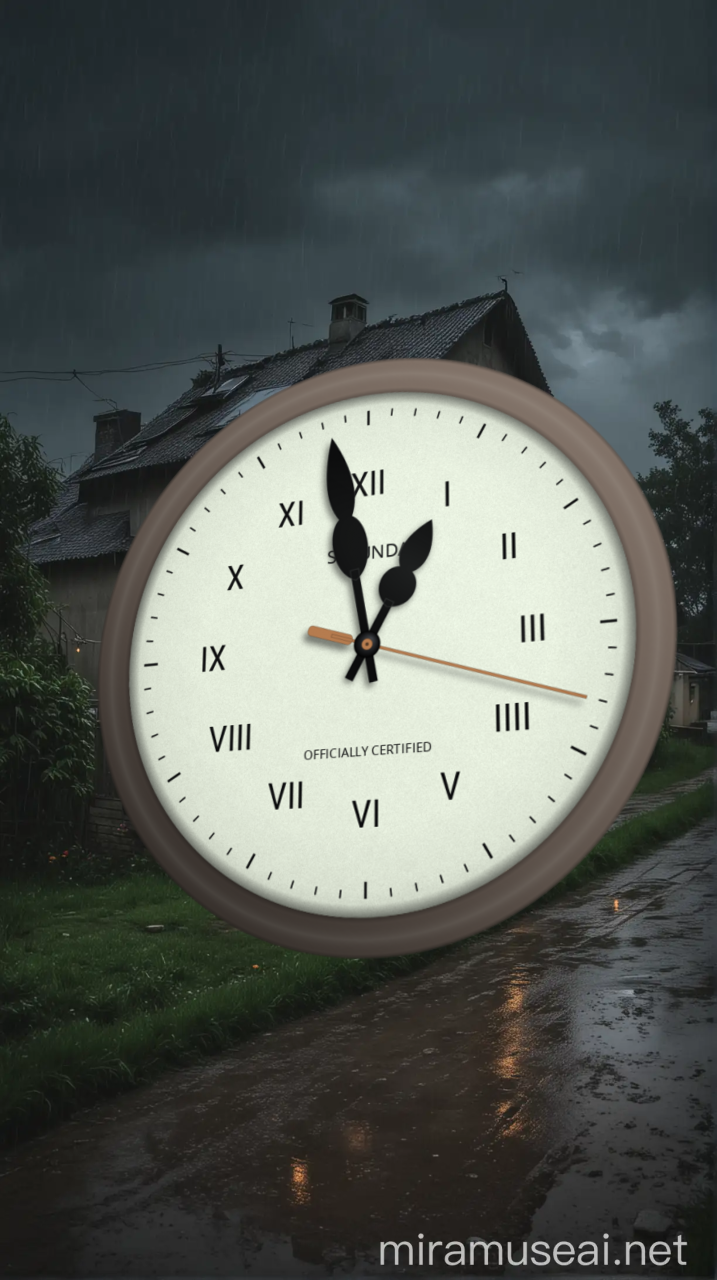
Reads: 12:58:18
